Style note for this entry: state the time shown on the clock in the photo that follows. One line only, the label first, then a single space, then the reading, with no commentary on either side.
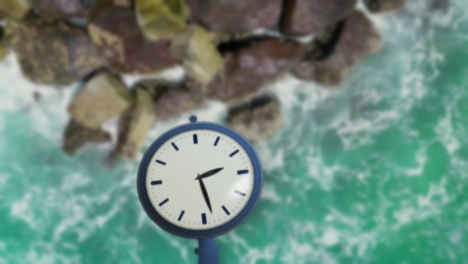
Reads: 2:28
